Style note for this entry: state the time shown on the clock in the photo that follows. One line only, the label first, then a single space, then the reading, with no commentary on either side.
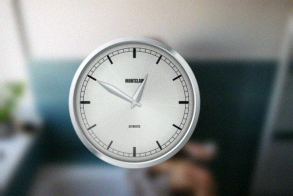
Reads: 12:50
